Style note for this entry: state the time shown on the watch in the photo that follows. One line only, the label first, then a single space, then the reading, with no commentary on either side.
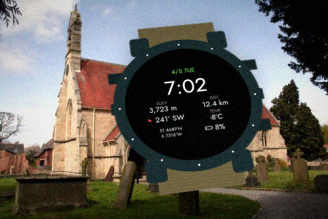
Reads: 7:02
